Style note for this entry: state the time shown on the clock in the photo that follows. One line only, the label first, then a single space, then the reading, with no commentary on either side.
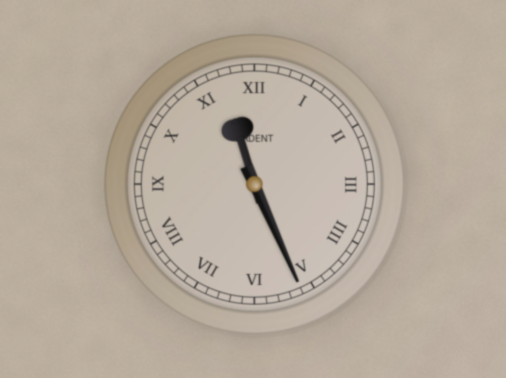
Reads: 11:26
